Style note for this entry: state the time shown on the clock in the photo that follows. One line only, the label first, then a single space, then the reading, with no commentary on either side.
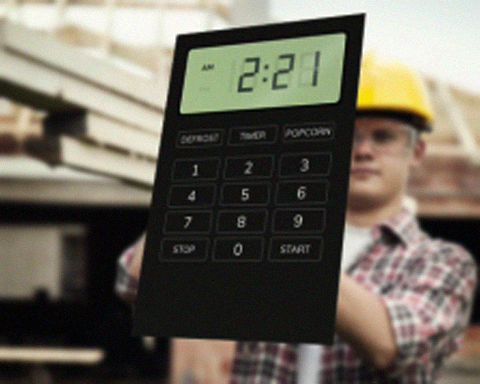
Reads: 2:21
